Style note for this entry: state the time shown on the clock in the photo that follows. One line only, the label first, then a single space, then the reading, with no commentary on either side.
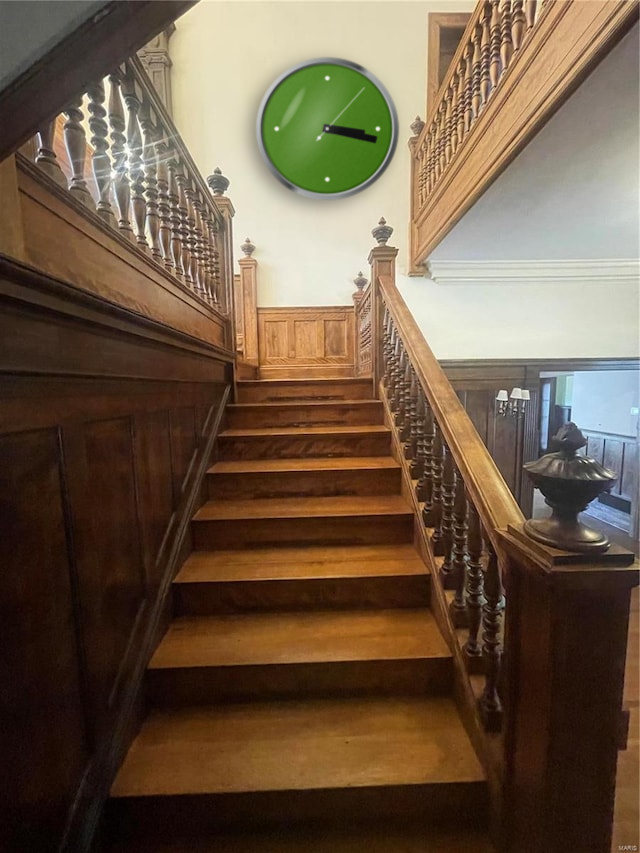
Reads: 3:17:07
